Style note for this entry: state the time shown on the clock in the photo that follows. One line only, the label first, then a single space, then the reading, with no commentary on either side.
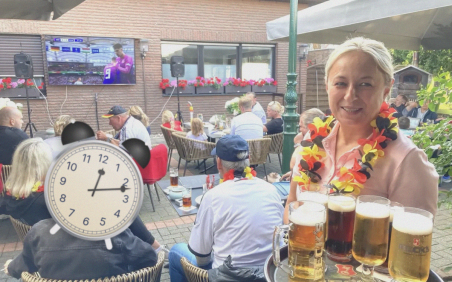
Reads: 12:12
